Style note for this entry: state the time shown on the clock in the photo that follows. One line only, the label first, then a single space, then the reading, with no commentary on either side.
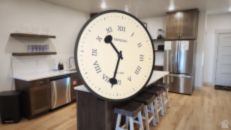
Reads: 10:32
